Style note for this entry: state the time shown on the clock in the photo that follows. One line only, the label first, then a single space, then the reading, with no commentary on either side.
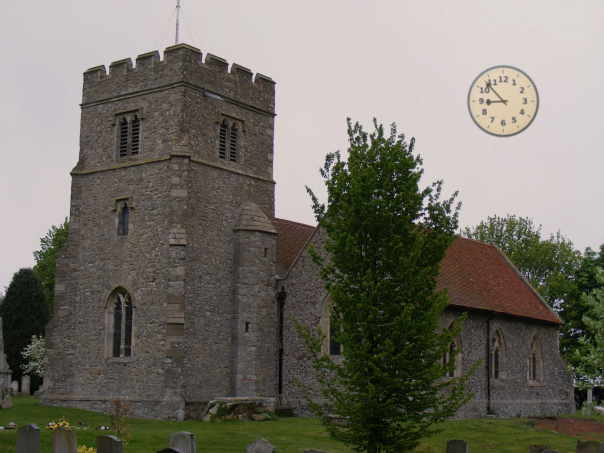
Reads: 8:53
